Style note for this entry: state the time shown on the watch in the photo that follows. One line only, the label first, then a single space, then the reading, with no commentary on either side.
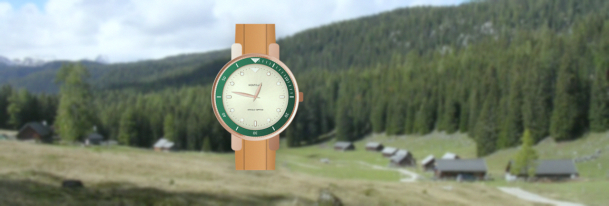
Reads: 12:47
